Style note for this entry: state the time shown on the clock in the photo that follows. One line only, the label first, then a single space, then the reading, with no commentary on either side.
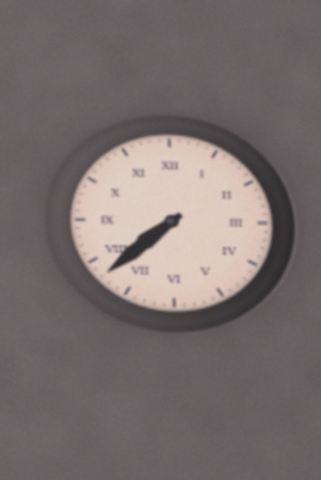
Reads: 7:38
